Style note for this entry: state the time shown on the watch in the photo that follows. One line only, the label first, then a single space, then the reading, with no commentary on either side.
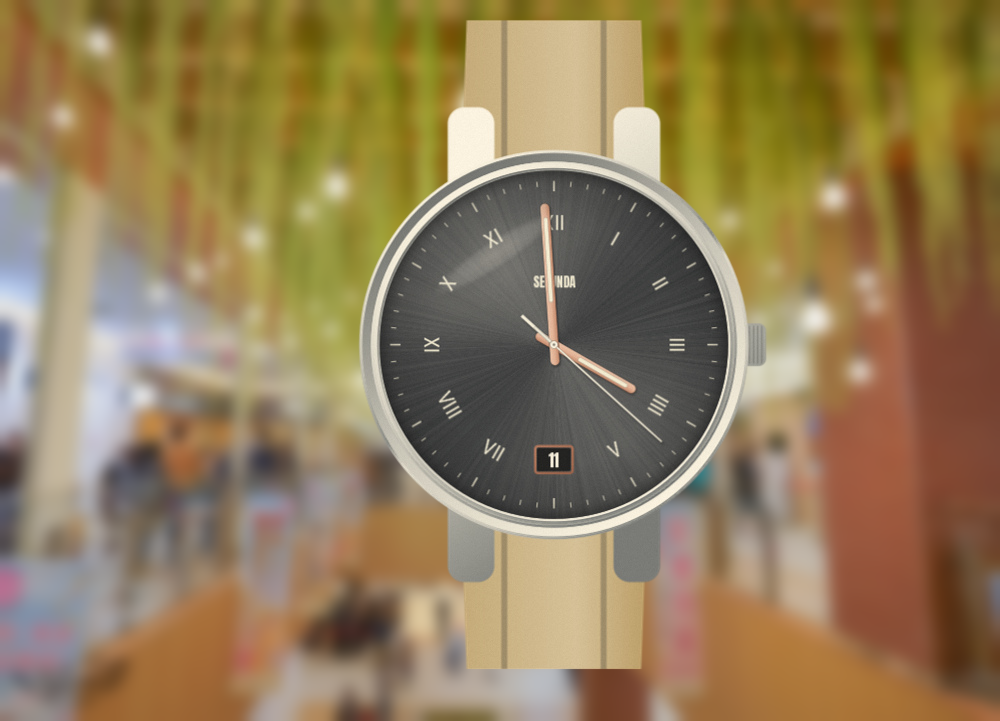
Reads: 3:59:22
